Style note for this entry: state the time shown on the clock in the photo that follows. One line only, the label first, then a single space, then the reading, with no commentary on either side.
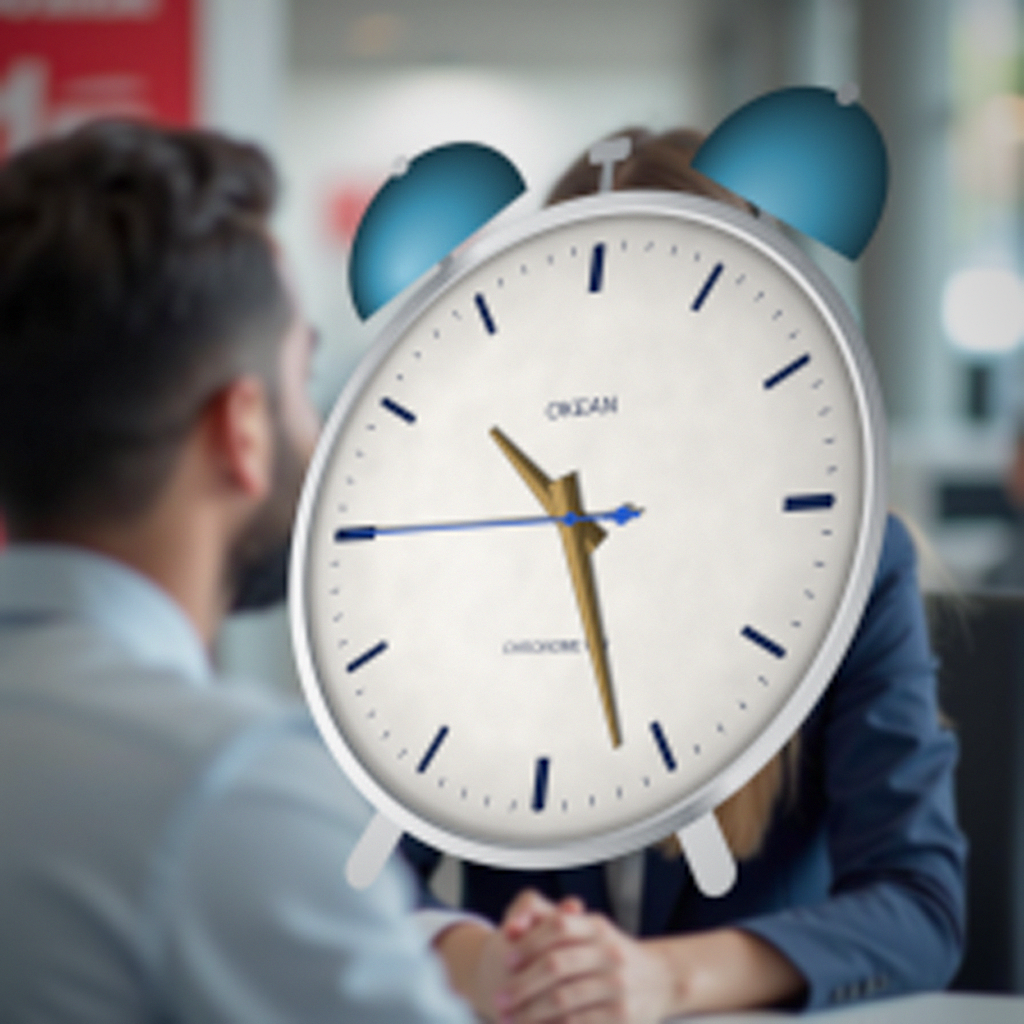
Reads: 10:26:45
